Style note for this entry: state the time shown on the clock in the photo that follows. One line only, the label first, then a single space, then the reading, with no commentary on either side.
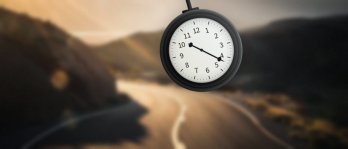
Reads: 10:22
